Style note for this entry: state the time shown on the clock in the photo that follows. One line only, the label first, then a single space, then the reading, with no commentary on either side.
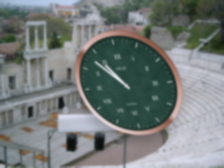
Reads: 10:53
